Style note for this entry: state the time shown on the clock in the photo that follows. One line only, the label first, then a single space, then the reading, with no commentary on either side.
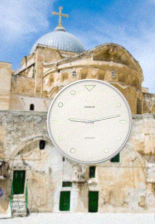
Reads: 9:13
